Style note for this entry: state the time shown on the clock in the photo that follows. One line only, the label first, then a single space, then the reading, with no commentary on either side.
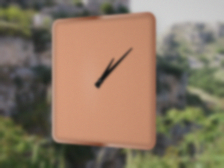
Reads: 1:08
